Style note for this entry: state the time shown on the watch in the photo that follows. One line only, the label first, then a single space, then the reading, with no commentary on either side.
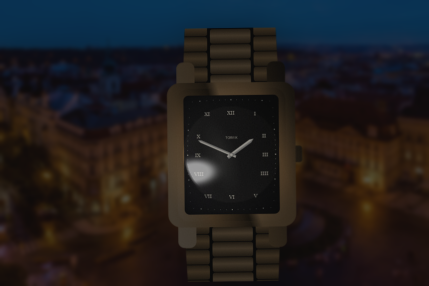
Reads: 1:49
